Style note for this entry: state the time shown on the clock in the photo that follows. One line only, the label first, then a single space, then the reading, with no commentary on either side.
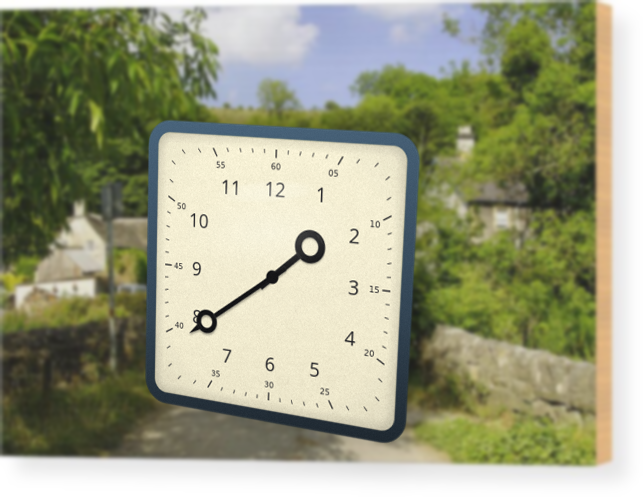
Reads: 1:39
